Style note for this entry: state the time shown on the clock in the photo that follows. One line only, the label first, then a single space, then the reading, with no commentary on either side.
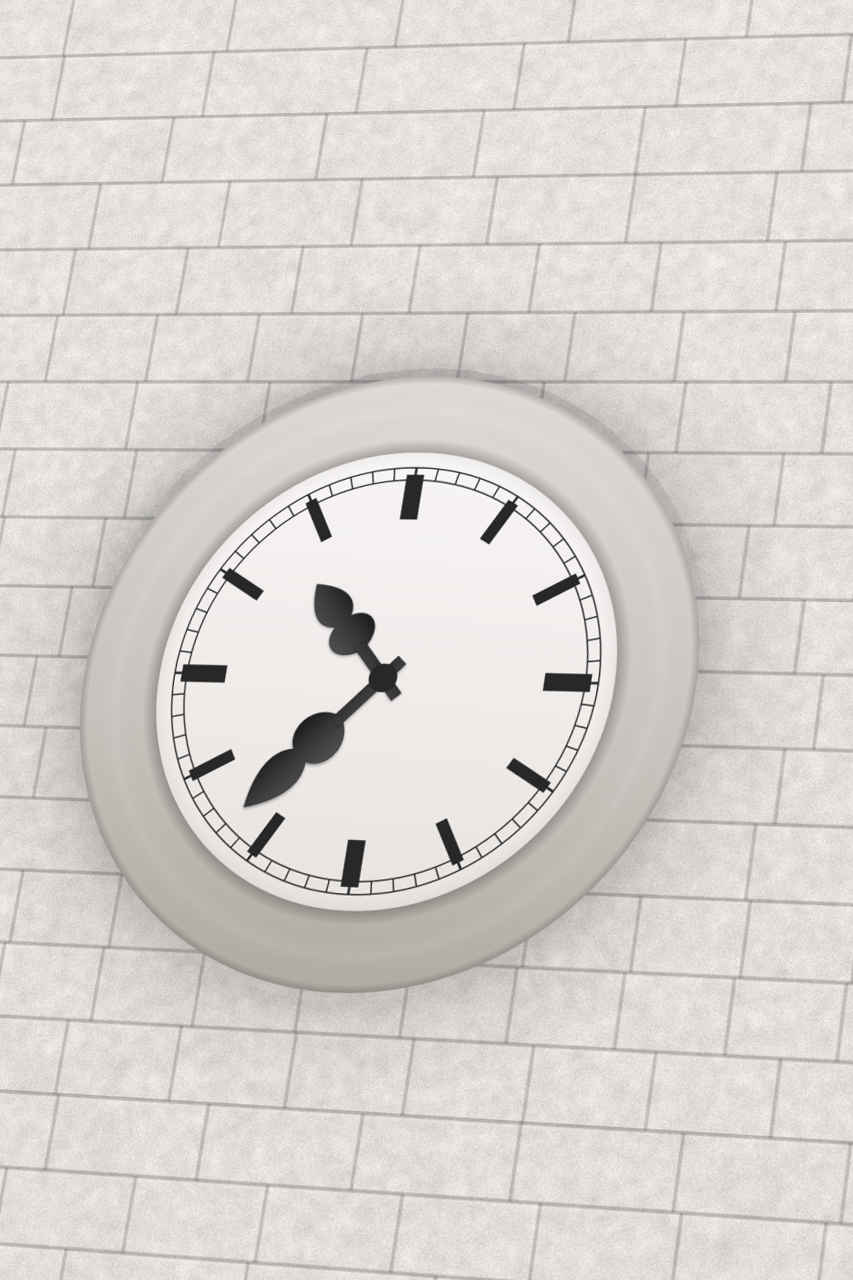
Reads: 10:37
